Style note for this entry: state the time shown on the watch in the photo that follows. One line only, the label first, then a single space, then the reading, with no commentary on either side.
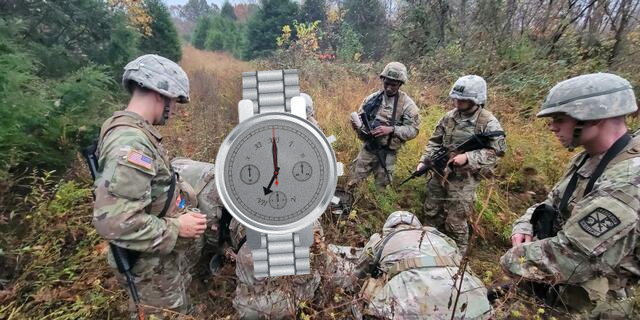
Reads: 7:00
